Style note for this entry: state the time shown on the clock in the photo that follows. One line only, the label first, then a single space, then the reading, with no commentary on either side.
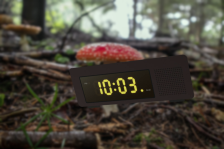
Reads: 10:03
